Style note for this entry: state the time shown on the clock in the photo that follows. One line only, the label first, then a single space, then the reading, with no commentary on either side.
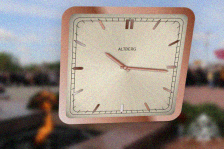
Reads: 10:16
